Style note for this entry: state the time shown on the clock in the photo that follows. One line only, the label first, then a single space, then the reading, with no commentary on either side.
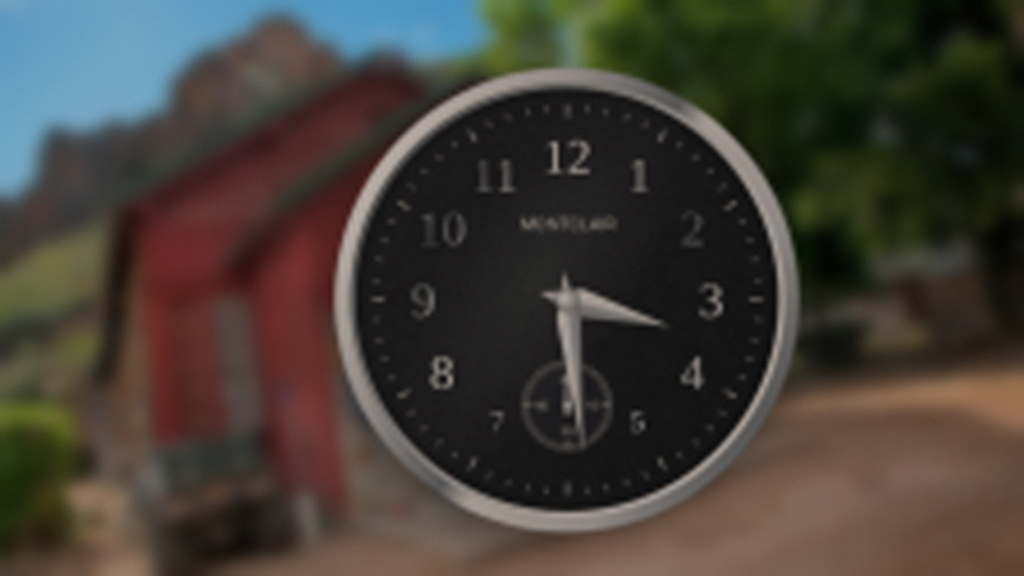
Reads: 3:29
